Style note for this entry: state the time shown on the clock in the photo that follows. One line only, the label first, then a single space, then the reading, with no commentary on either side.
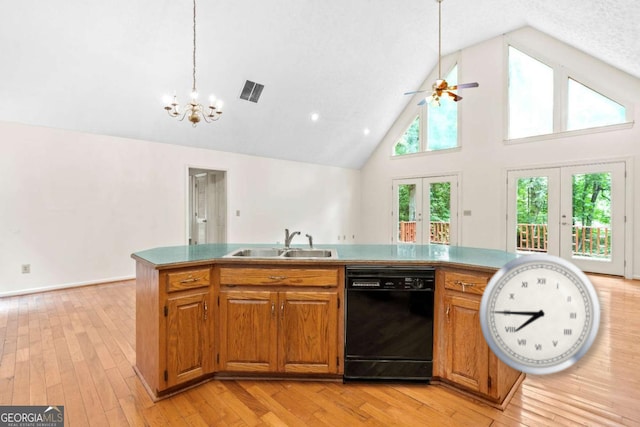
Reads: 7:45
